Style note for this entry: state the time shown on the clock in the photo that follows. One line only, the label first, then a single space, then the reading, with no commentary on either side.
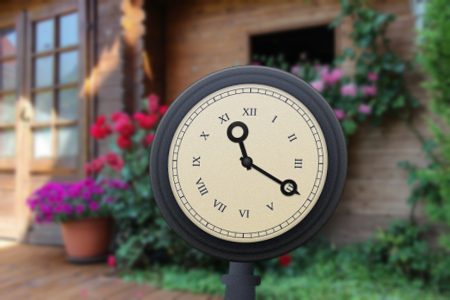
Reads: 11:20
